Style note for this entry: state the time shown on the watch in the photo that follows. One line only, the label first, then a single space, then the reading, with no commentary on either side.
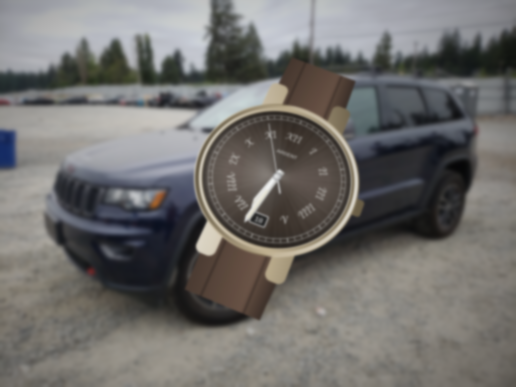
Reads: 6:31:55
